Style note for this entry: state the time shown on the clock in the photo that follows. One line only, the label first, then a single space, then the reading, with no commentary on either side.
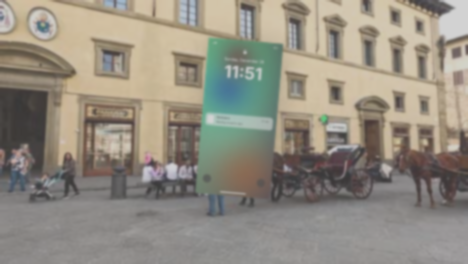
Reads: 11:51
